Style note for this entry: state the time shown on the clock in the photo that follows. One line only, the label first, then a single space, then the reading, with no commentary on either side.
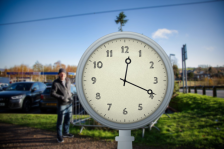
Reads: 12:19
